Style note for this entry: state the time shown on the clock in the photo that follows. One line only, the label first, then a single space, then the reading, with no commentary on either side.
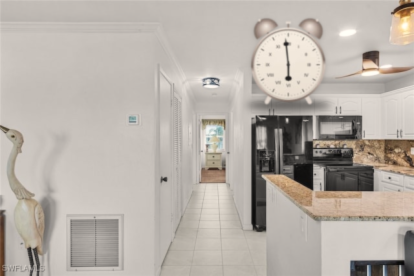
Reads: 5:59
